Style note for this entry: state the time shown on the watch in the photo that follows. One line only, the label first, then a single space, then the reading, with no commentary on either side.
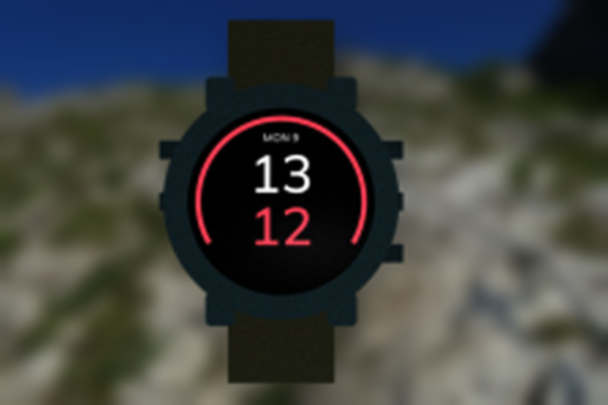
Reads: 13:12
